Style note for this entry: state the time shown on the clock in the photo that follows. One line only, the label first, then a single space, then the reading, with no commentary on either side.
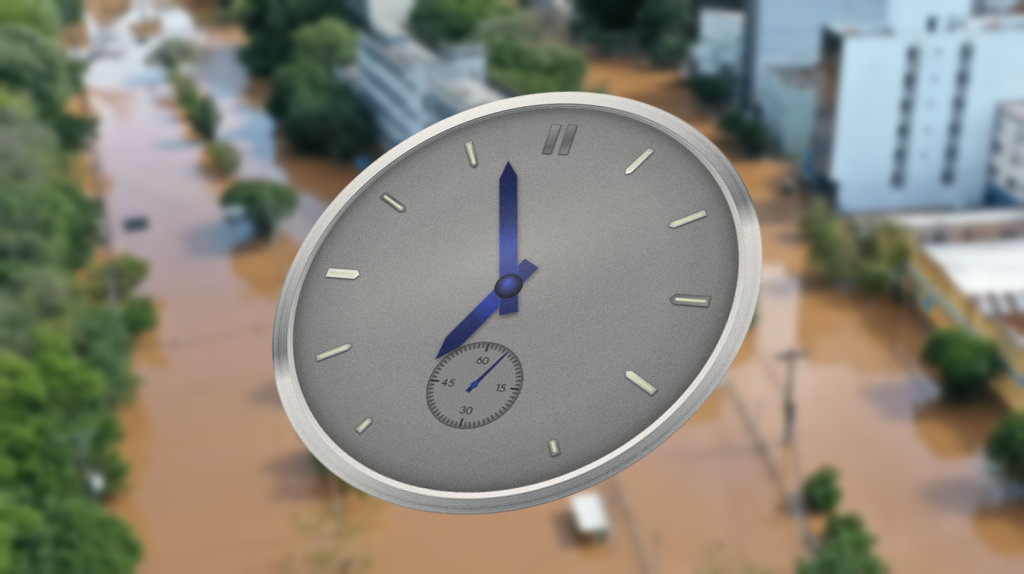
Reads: 6:57:05
